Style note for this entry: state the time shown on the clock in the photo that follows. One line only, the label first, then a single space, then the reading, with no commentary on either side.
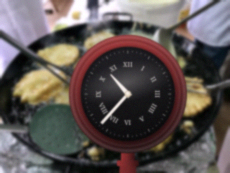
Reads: 10:37
